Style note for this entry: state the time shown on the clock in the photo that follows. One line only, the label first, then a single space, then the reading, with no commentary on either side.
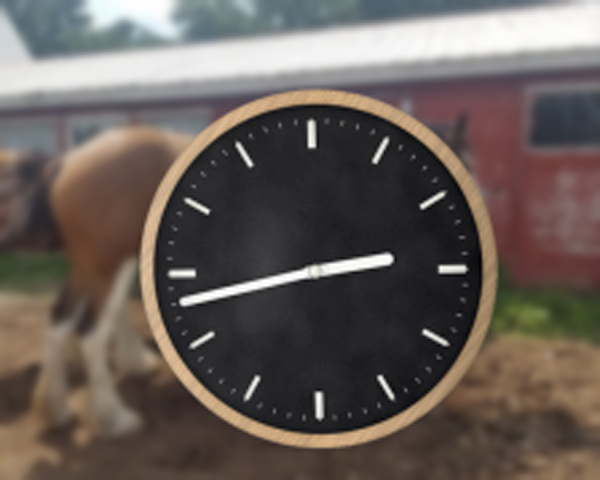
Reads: 2:43
